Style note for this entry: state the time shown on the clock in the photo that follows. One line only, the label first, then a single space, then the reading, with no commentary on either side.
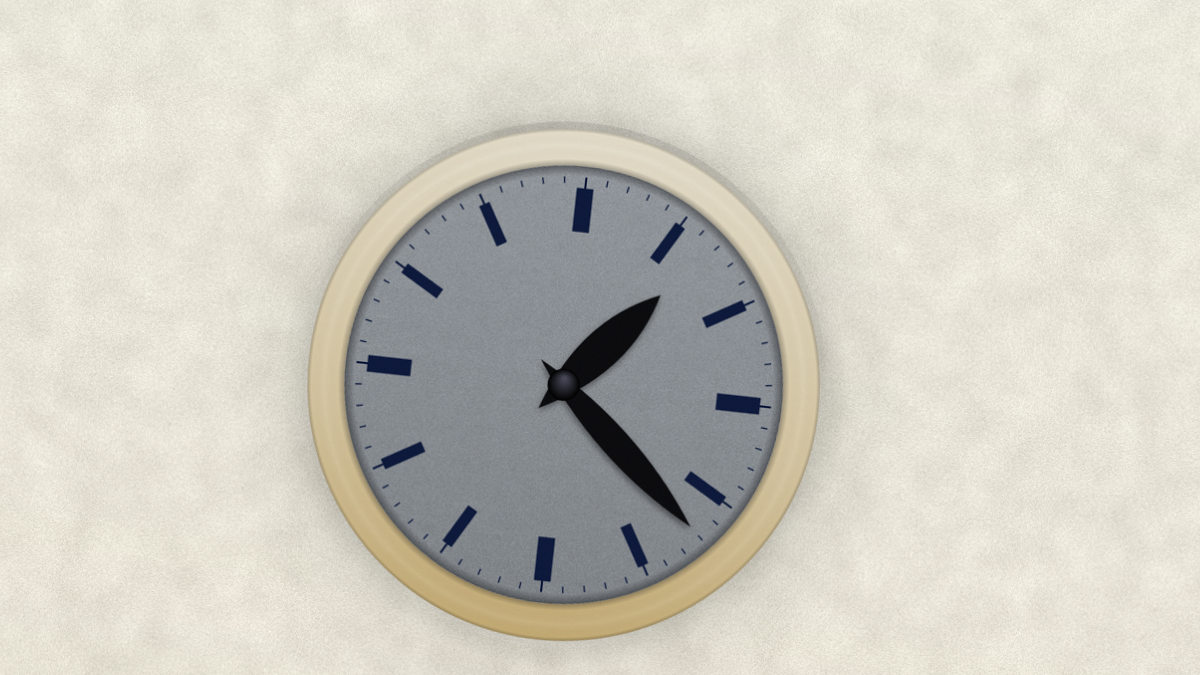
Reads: 1:22
